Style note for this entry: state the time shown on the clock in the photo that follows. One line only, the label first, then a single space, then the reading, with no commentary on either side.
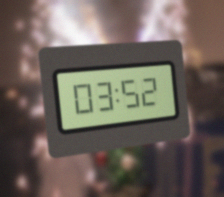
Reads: 3:52
